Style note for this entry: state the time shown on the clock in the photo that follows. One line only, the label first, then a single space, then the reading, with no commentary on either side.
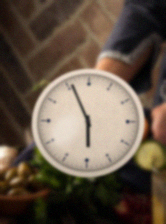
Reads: 5:56
